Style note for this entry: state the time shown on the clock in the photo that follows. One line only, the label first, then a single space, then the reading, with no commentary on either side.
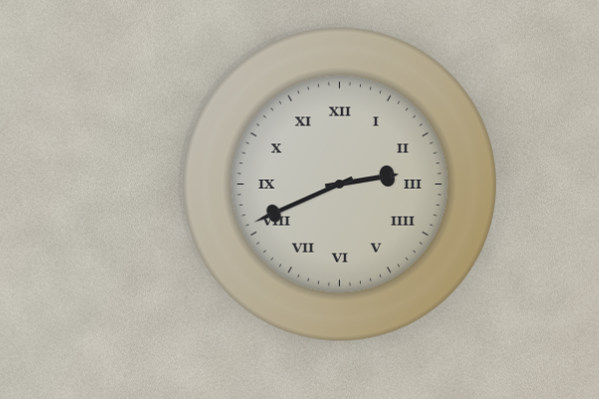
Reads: 2:41
